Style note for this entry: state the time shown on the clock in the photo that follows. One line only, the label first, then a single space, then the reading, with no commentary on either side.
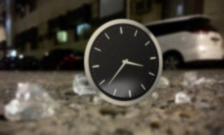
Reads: 3:38
